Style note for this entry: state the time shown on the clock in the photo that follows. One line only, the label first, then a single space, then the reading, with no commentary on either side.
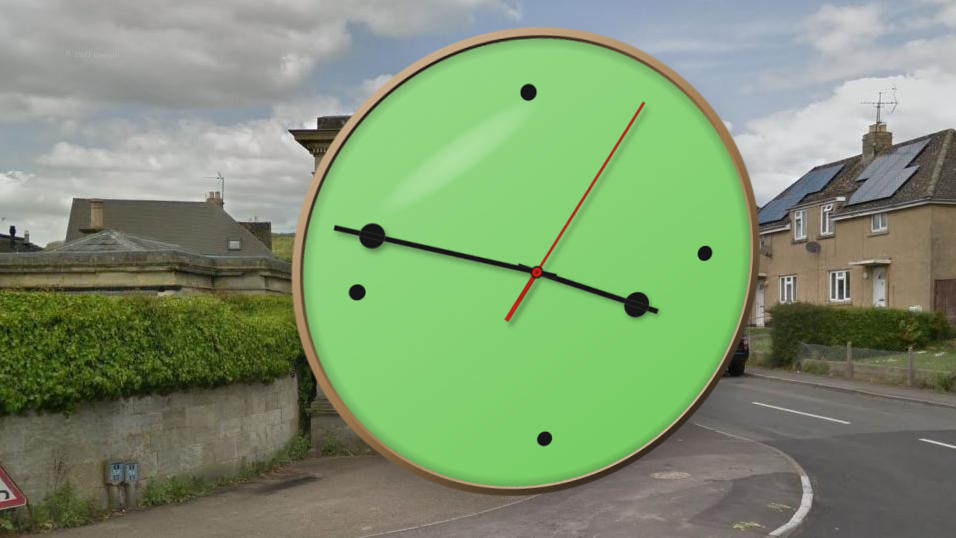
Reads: 3:48:06
